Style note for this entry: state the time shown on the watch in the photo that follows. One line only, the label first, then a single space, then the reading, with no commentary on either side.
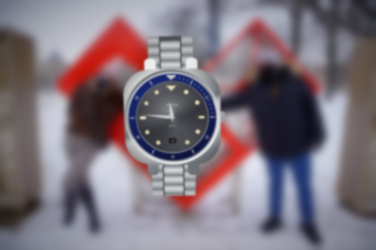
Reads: 11:46
